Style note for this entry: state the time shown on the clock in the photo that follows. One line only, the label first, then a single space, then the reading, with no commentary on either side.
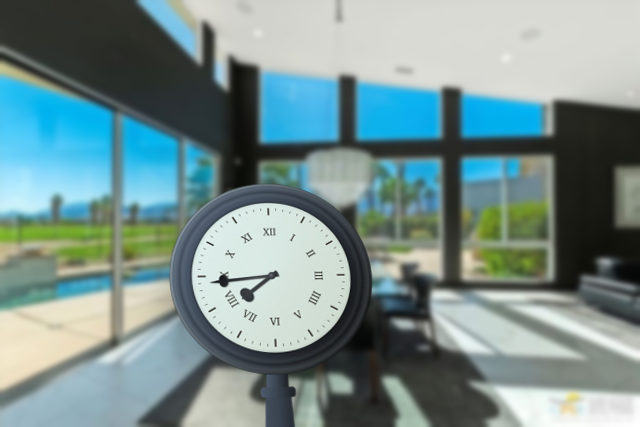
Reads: 7:44
